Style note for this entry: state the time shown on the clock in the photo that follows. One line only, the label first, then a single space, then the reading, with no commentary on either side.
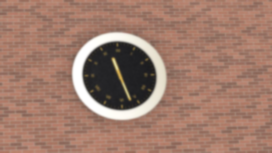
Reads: 11:27
